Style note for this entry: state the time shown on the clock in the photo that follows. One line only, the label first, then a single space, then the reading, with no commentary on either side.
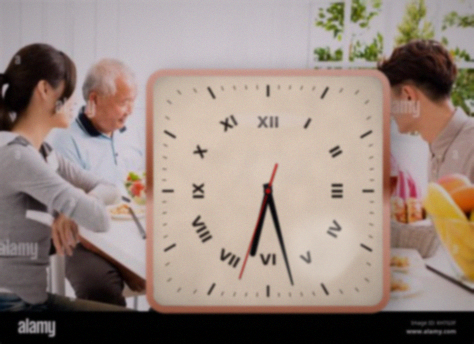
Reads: 6:27:33
